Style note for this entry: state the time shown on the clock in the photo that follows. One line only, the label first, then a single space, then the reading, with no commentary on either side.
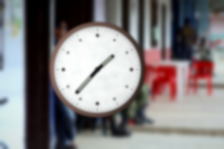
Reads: 1:37
